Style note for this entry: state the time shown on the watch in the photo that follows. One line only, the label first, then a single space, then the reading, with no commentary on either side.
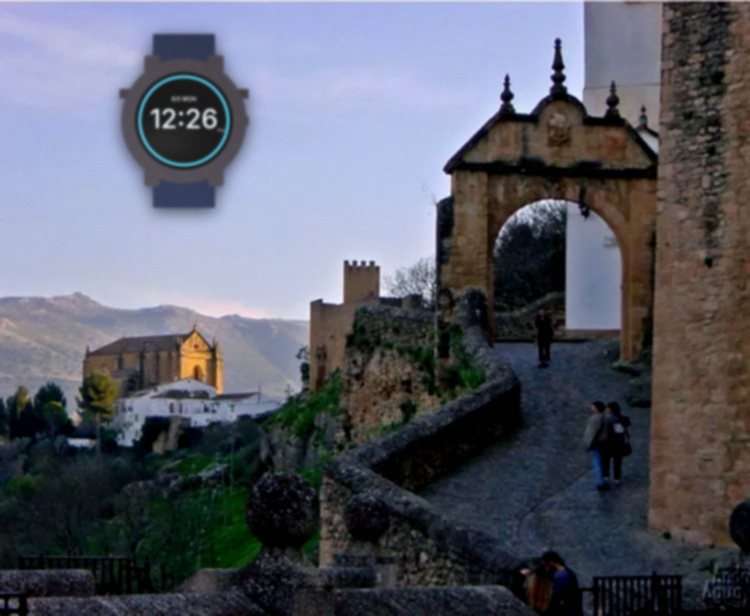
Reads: 12:26
